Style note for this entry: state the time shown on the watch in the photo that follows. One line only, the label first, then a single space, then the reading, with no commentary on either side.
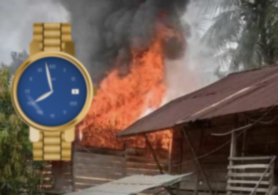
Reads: 7:58
